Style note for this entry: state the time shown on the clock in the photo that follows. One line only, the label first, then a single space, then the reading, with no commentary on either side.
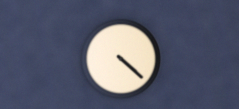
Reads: 4:22
